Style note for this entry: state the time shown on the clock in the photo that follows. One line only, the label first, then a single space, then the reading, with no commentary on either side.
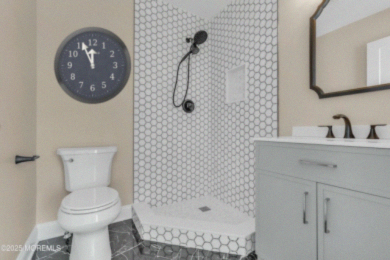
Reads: 11:56
